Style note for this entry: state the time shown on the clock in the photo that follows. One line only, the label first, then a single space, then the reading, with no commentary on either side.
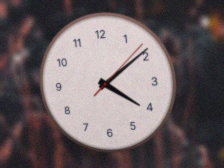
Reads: 4:09:08
